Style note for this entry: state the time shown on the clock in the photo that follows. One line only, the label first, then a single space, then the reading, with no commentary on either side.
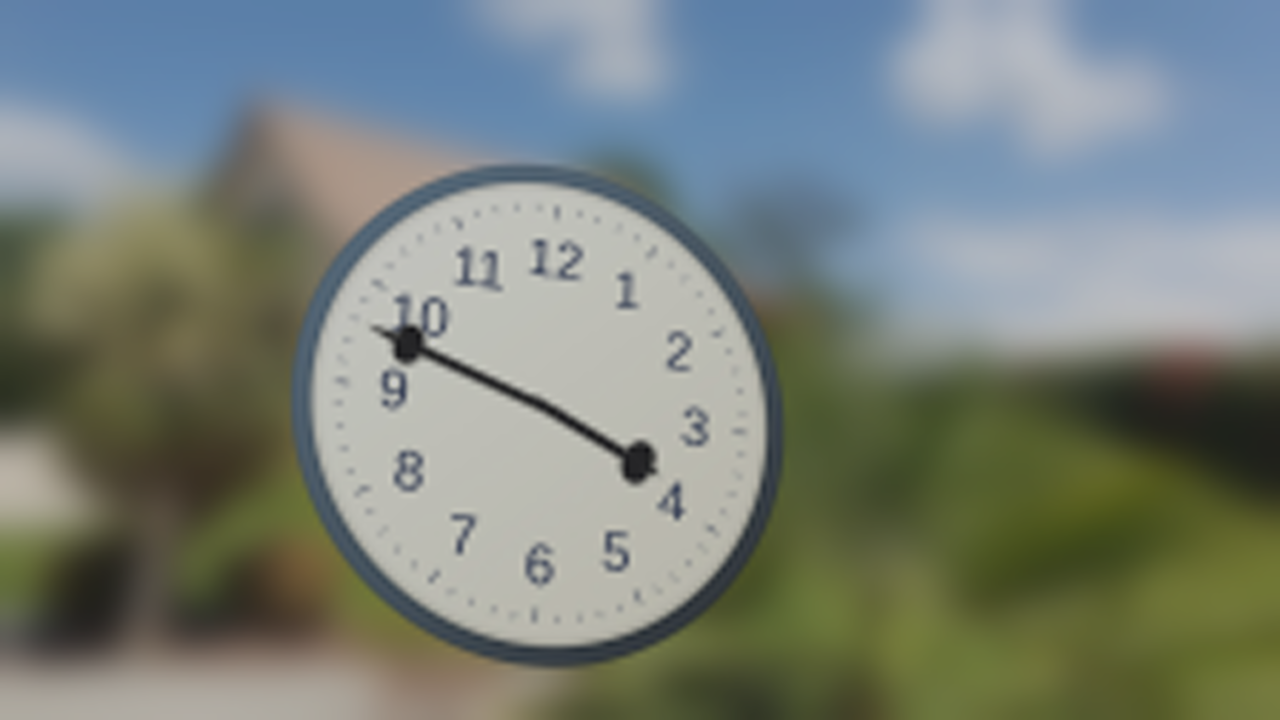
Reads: 3:48
